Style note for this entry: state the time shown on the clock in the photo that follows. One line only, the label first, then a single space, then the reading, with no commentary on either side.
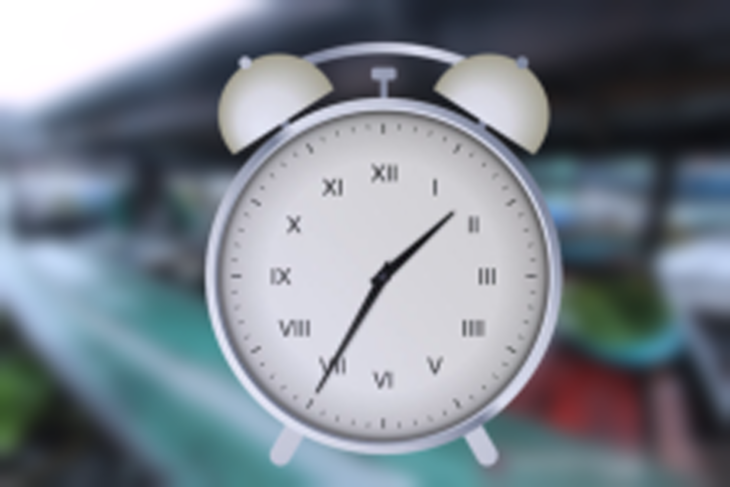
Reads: 1:35
